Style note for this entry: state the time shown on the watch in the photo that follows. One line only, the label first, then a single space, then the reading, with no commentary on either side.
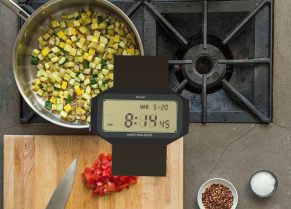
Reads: 8:14:45
